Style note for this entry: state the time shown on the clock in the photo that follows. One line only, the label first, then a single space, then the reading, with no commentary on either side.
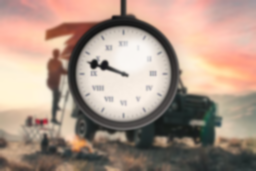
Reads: 9:48
